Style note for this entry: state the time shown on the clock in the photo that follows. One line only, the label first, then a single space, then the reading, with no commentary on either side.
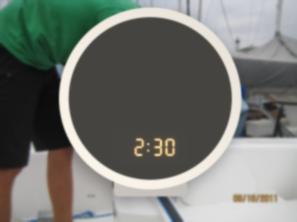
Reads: 2:30
